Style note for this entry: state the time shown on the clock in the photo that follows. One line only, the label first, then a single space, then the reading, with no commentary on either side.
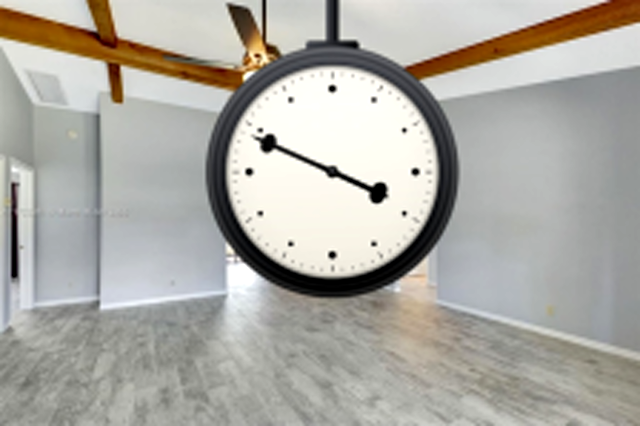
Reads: 3:49
